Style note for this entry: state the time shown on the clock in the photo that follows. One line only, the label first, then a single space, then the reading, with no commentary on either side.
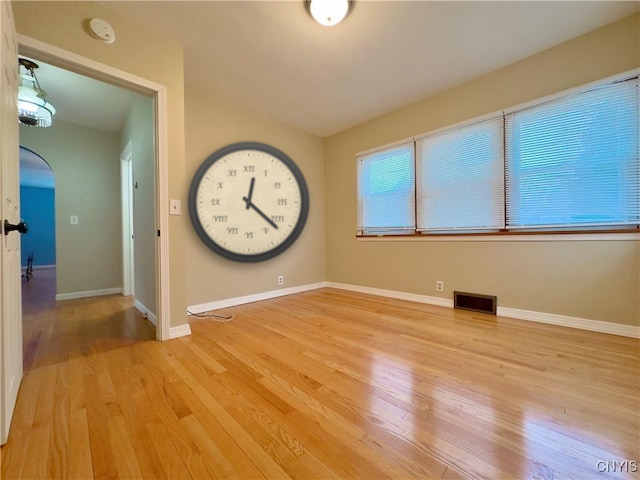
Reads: 12:22
